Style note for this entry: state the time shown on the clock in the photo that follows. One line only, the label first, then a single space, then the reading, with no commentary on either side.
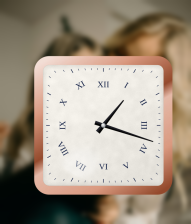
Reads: 1:18
